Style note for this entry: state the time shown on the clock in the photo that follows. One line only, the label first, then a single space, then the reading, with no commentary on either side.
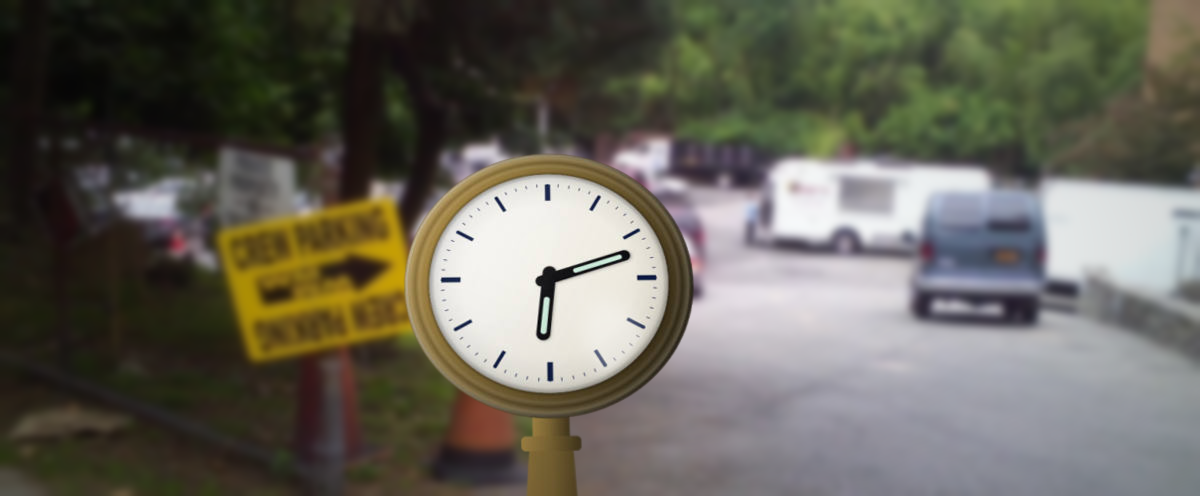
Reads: 6:12
